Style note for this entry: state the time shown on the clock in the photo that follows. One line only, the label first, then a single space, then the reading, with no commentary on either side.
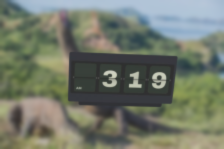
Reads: 3:19
